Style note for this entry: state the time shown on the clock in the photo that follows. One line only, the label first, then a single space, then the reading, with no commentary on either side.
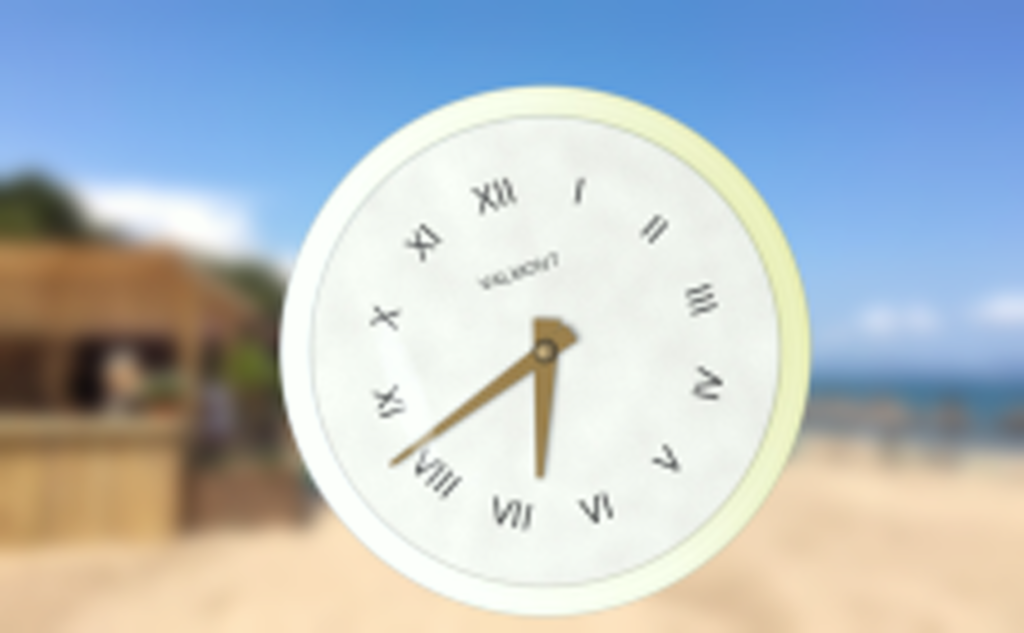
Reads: 6:42
